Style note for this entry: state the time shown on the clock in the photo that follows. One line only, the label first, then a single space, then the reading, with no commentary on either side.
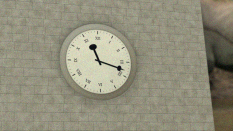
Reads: 11:18
